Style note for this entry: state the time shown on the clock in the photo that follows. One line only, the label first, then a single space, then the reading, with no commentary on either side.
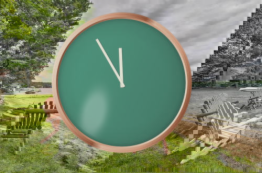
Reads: 11:55
